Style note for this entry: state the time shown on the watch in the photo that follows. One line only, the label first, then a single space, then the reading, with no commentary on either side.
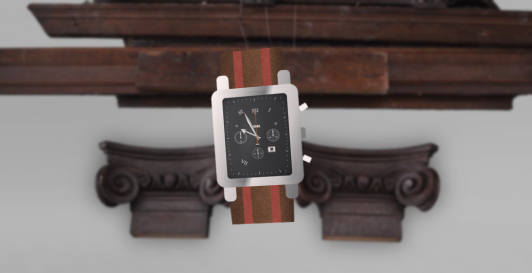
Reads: 9:56
